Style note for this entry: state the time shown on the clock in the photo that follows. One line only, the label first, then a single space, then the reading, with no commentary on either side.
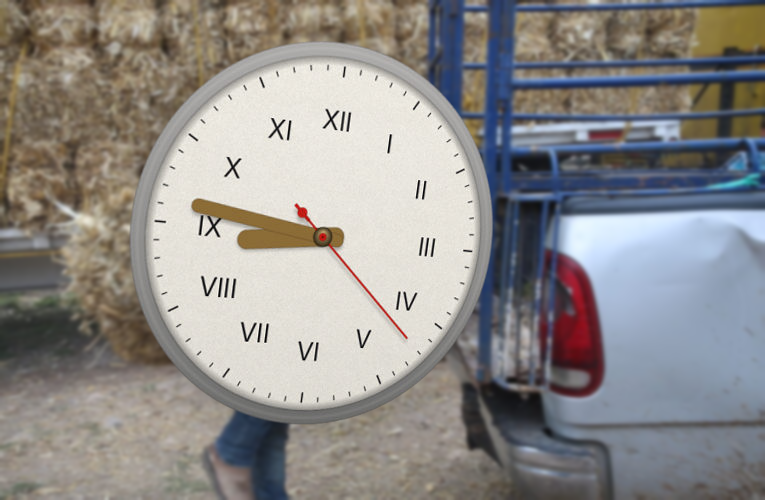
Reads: 8:46:22
